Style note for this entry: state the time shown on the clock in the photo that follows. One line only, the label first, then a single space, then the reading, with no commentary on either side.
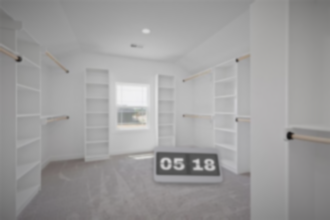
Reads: 5:18
